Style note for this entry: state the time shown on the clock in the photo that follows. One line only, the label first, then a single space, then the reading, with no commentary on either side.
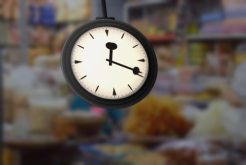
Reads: 12:19
